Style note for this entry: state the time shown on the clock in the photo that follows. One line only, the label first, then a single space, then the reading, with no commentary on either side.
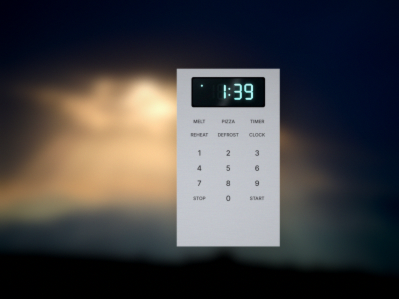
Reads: 1:39
